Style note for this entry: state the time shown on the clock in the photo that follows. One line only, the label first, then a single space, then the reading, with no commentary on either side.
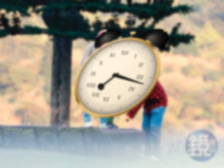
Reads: 7:17
